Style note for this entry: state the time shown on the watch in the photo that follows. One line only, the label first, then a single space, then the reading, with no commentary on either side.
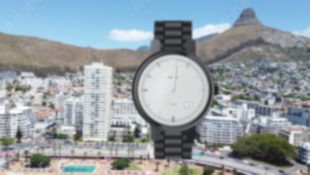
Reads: 7:01
